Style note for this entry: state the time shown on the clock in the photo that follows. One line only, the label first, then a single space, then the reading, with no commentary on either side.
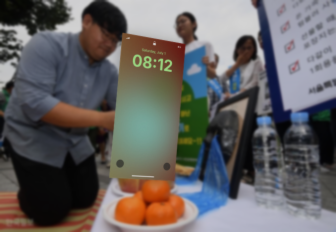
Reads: 8:12
